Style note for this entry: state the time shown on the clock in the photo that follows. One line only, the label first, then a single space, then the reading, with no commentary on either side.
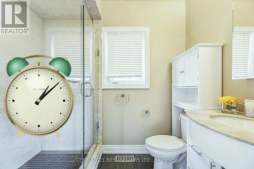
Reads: 1:08
